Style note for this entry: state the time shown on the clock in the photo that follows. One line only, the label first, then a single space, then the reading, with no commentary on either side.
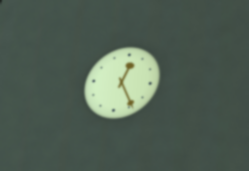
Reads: 12:24
